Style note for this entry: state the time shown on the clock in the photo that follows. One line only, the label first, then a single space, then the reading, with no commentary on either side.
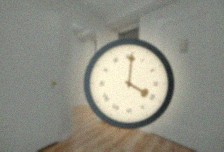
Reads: 4:01
